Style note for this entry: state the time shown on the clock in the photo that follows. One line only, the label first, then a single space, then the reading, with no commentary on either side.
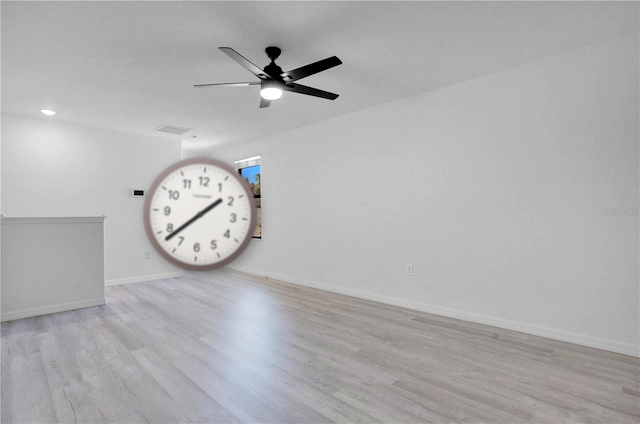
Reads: 1:38
